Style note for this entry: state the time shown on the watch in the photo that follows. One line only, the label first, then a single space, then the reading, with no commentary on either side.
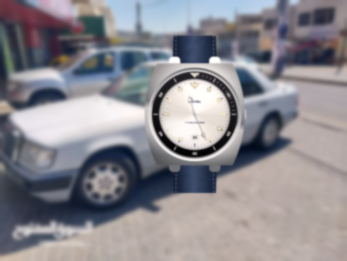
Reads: 11:26
